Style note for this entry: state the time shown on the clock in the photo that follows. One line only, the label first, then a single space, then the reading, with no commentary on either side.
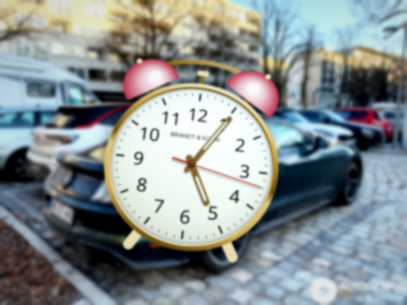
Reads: 5:05:17
